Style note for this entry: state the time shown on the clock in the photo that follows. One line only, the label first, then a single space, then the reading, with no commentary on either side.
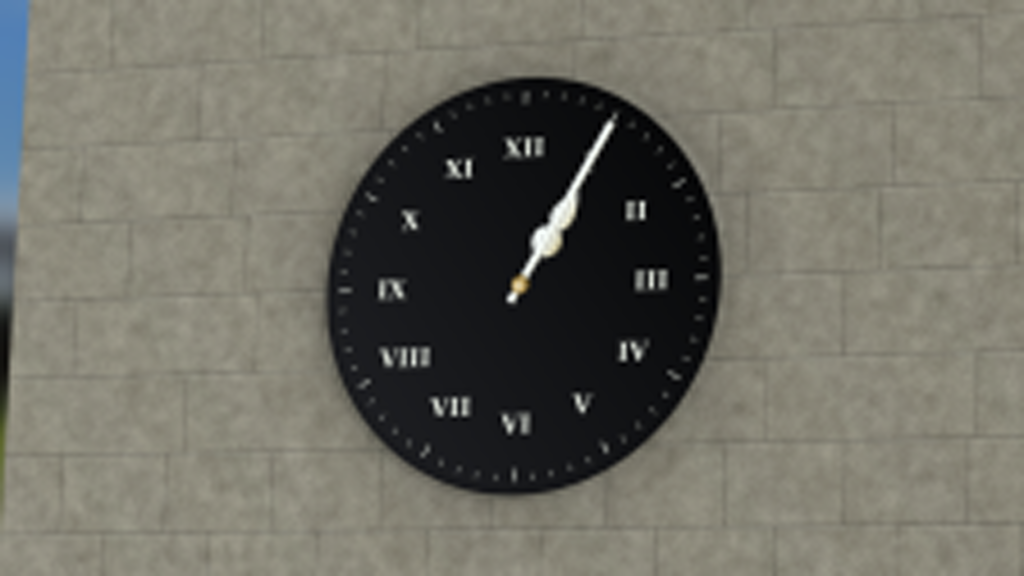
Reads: 1:05
